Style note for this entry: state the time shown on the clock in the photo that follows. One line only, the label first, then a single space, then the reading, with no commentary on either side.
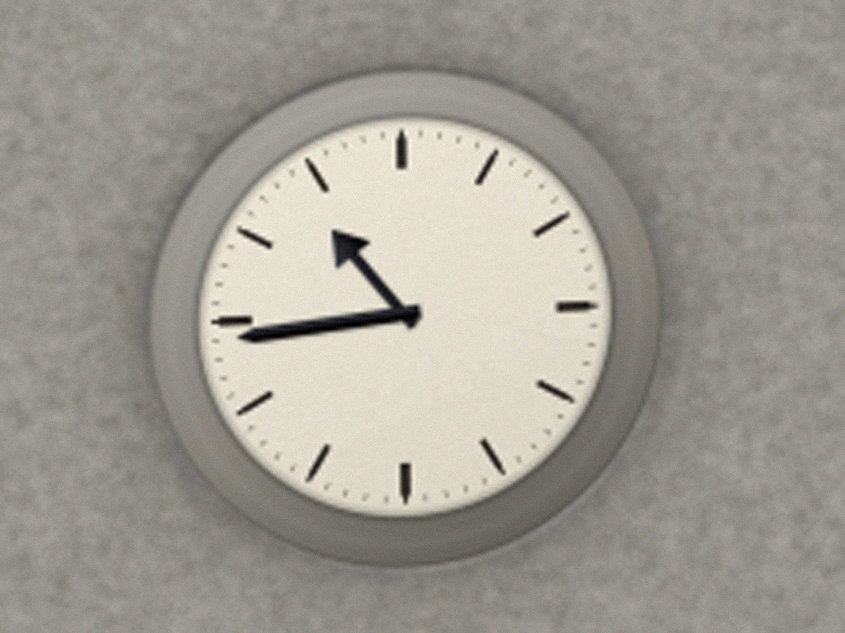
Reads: 10:44
